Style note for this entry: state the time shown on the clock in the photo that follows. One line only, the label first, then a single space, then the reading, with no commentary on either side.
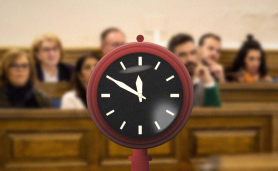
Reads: 11:50
